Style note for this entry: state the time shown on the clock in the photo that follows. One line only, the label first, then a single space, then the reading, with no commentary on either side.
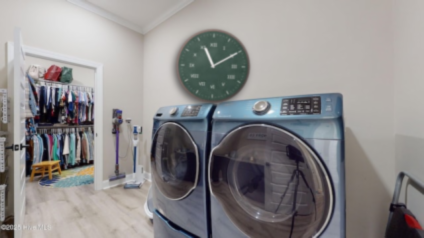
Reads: 11:10
